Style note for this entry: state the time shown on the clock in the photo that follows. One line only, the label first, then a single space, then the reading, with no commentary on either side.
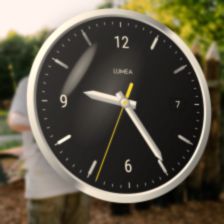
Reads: 9:24:34
